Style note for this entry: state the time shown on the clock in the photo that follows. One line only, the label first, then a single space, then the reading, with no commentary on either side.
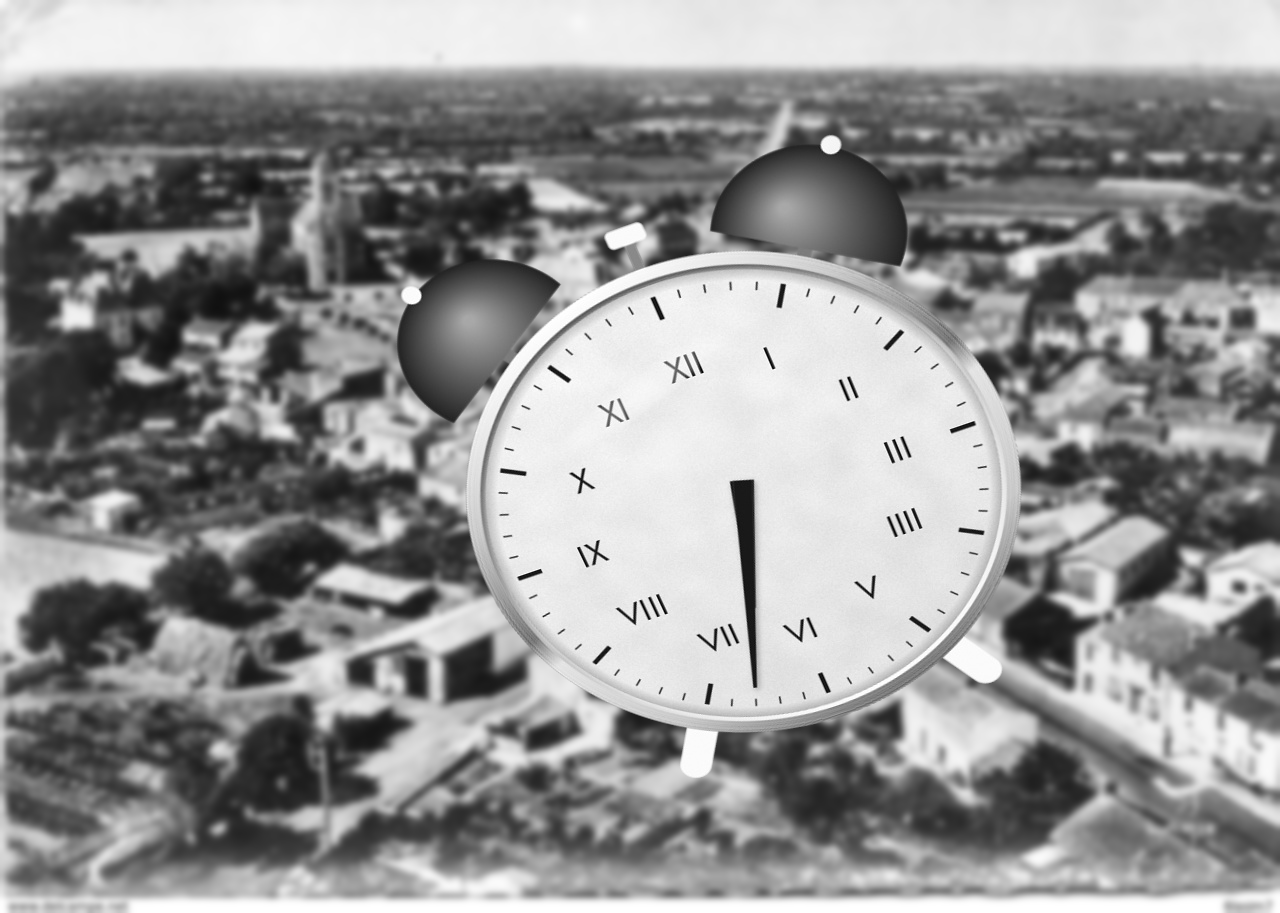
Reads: 6:33
